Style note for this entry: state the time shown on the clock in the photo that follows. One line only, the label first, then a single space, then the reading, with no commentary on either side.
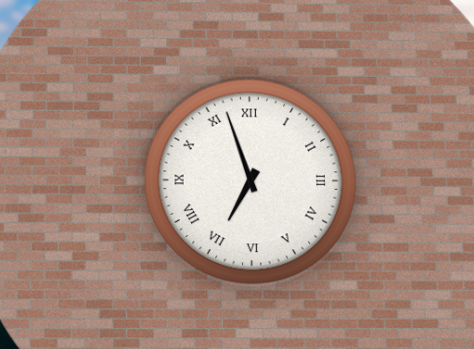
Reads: 6:57
